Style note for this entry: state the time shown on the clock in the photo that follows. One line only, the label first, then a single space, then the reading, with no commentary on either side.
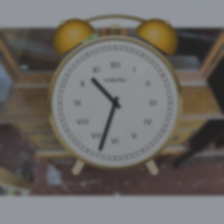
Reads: 10:33
